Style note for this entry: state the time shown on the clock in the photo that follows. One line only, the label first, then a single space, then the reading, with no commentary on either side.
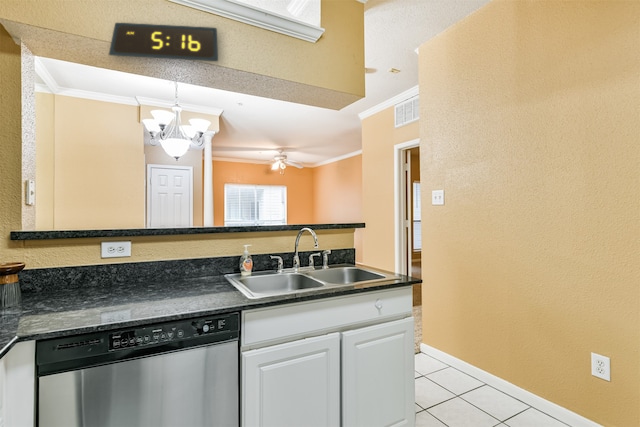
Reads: 5:16
